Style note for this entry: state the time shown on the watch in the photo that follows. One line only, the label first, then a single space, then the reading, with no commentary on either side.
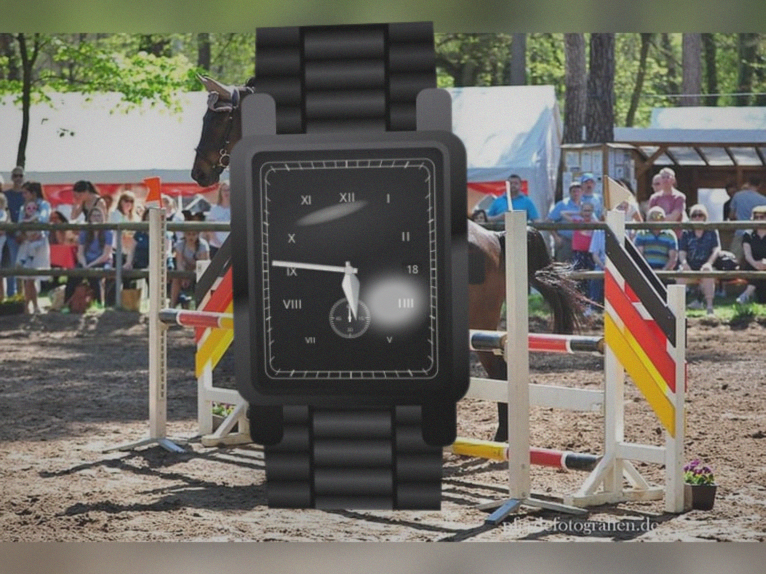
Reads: 5:46
